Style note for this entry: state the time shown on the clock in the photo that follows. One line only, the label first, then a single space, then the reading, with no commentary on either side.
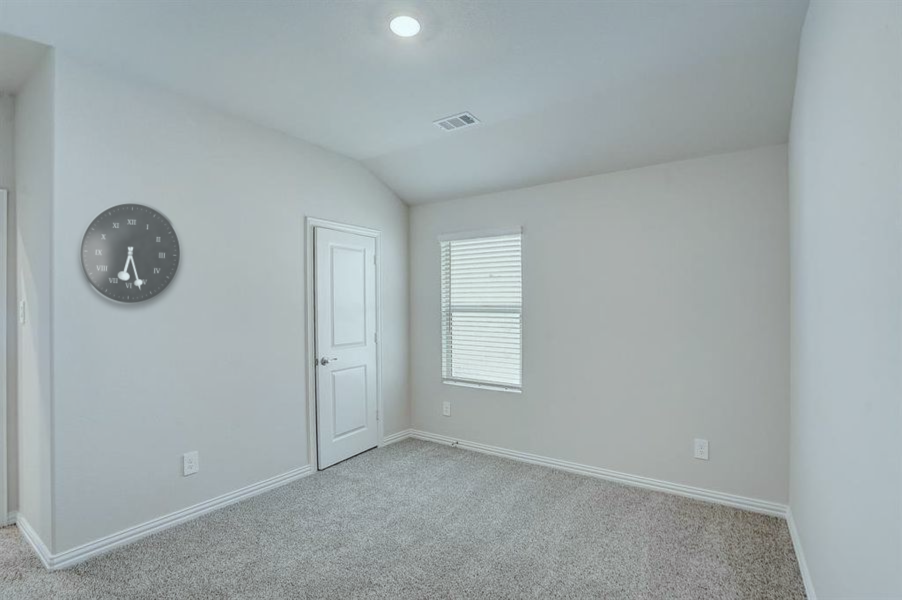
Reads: 6:27
